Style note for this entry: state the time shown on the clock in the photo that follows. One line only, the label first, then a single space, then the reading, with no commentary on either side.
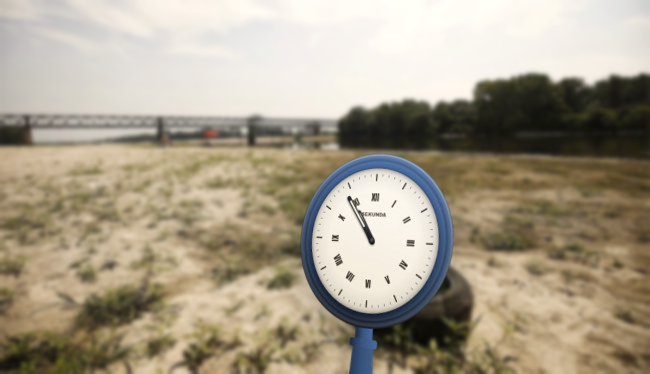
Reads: 10:54
